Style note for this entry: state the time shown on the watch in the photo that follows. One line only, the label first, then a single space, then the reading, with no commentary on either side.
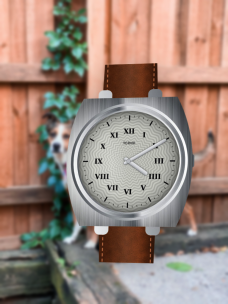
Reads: 4:10
